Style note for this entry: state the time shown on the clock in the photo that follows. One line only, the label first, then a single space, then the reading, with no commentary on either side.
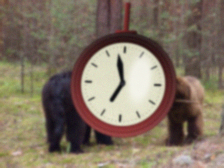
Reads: 6:58
